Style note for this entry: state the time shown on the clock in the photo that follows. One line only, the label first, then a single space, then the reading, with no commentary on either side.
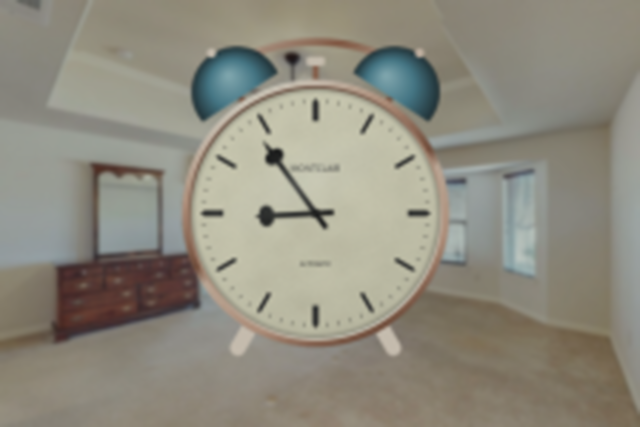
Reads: 8:54
